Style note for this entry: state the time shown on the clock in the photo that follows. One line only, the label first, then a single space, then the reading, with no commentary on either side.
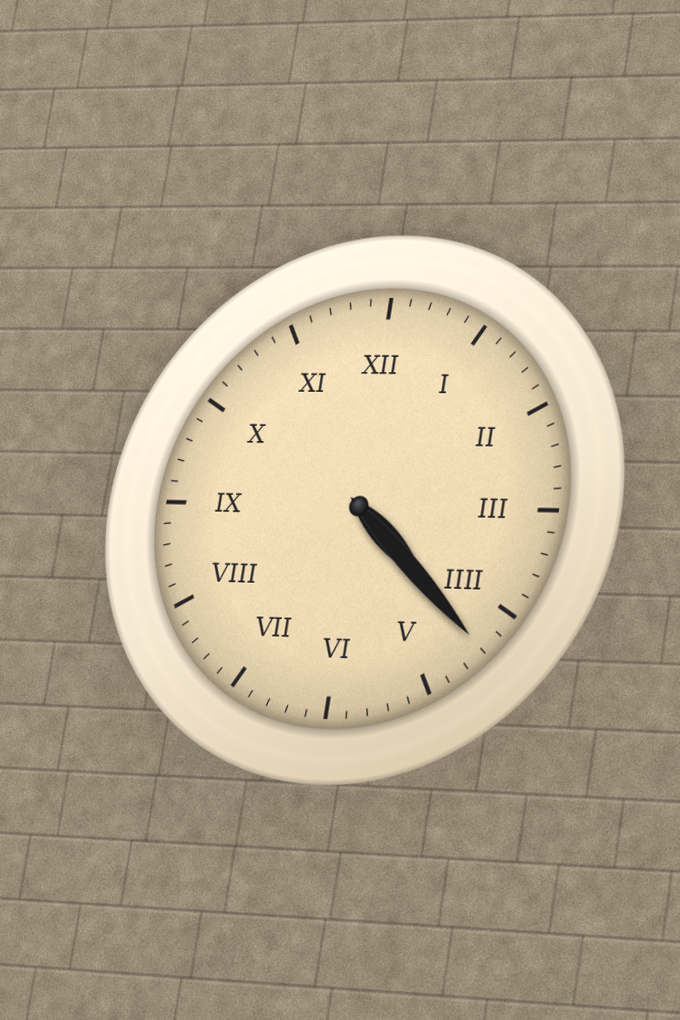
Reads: 4:22
